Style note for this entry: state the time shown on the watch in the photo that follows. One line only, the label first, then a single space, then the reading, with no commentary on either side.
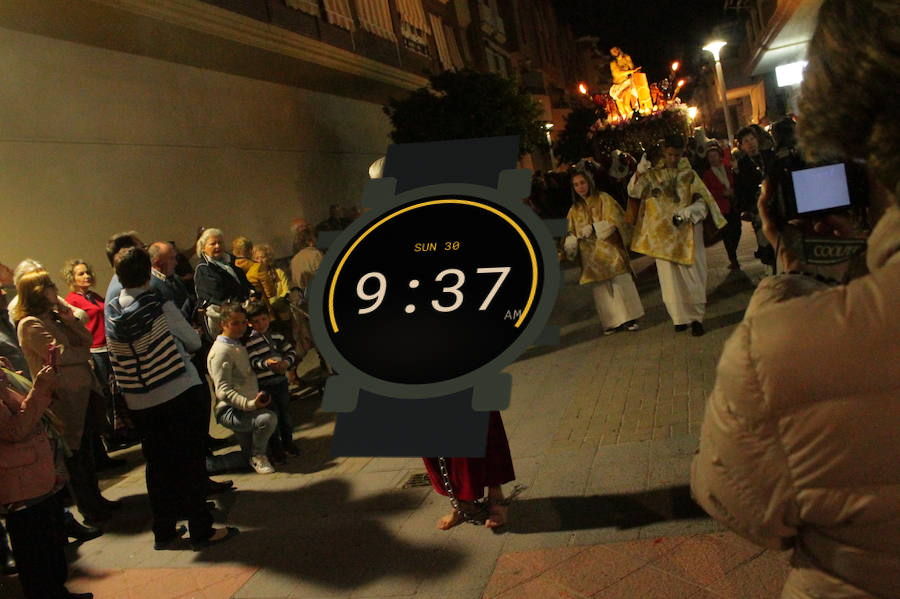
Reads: 9:37
